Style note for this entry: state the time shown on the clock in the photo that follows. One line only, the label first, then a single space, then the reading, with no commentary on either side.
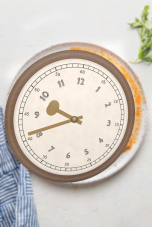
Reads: 9:41
